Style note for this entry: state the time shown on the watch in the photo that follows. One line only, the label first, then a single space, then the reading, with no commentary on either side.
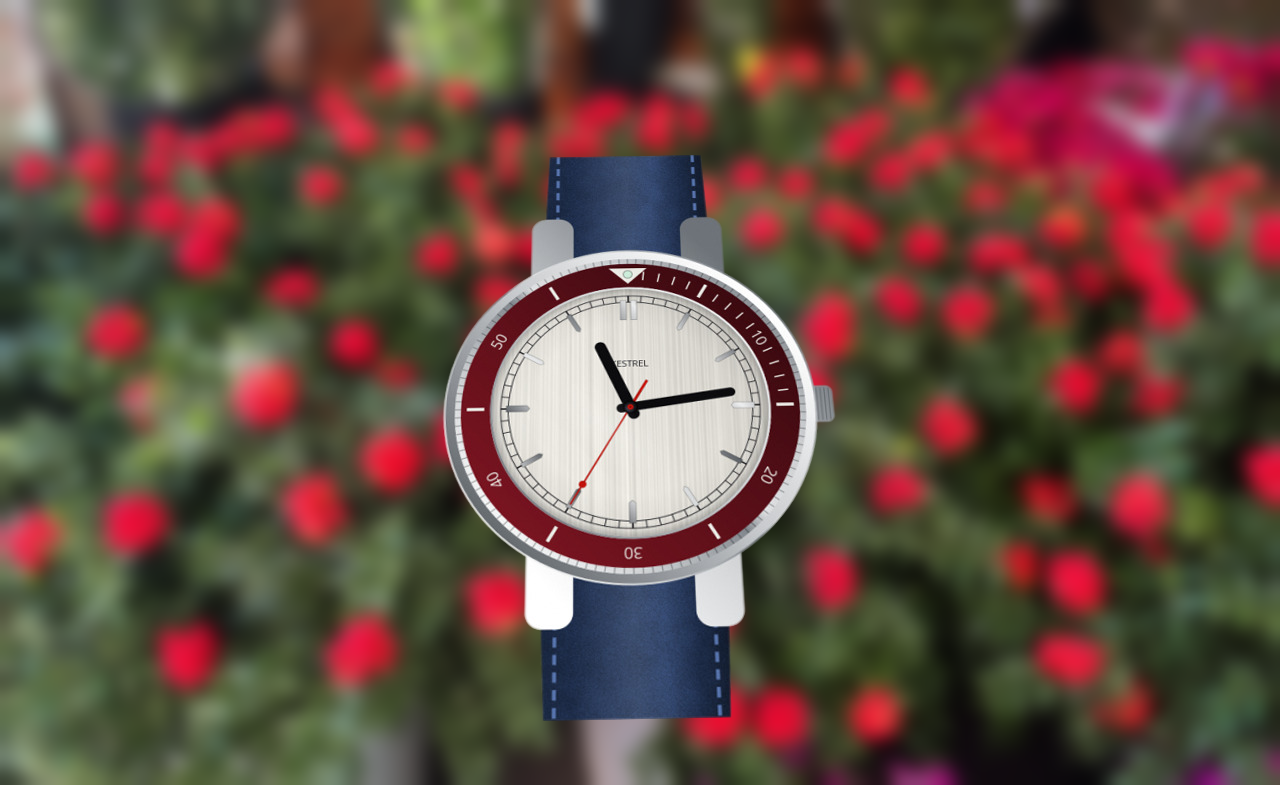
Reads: 11:13:35
